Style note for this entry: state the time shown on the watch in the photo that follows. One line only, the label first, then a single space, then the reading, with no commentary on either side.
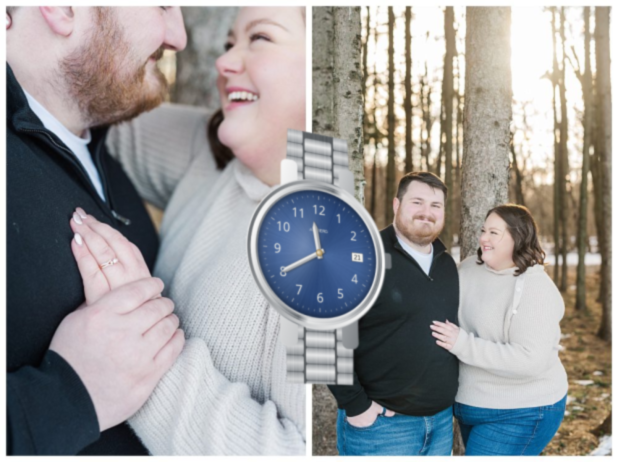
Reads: 11:40
